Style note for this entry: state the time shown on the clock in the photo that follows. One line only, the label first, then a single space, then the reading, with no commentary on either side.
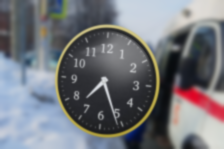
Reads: 7:26
